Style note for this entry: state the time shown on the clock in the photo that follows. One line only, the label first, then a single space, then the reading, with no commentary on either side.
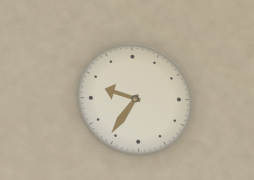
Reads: 9:36
